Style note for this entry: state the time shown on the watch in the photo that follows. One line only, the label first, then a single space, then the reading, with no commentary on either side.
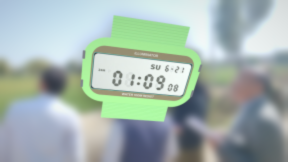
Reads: 1:09
